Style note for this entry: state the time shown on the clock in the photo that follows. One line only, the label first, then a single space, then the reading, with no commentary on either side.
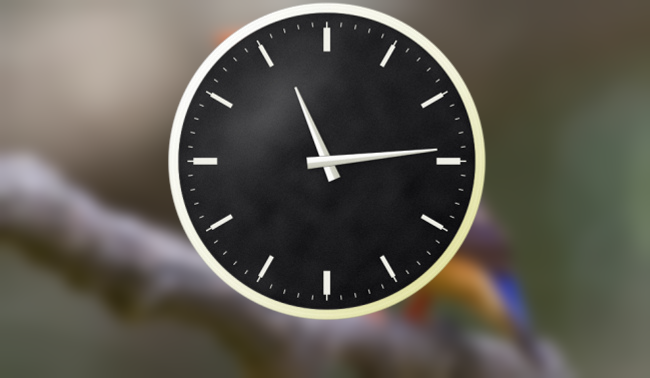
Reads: 11:14
